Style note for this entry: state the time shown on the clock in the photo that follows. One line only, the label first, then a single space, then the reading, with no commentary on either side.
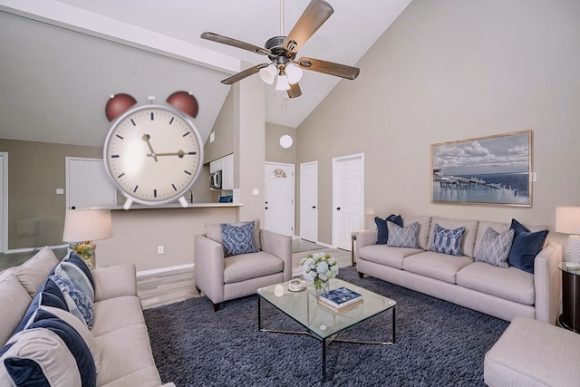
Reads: 11:15
